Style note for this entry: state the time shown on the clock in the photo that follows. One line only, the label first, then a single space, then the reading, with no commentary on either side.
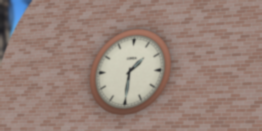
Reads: 1:30
